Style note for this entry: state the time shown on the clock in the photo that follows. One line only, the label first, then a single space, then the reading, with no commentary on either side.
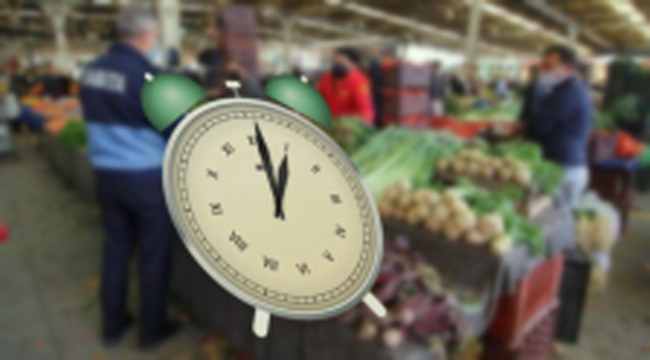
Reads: 1:01
